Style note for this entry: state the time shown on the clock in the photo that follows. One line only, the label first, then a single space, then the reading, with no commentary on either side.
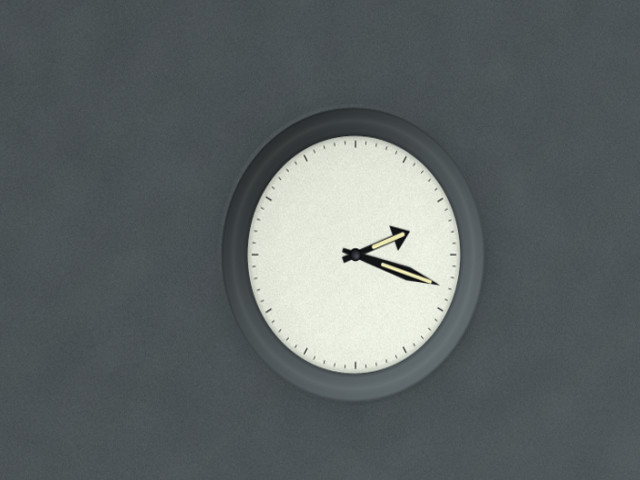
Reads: 2:18
